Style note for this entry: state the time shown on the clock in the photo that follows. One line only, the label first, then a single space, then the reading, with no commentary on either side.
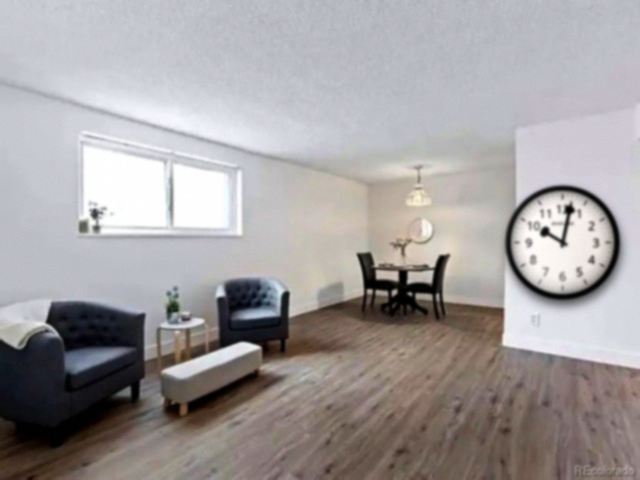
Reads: 10:02
